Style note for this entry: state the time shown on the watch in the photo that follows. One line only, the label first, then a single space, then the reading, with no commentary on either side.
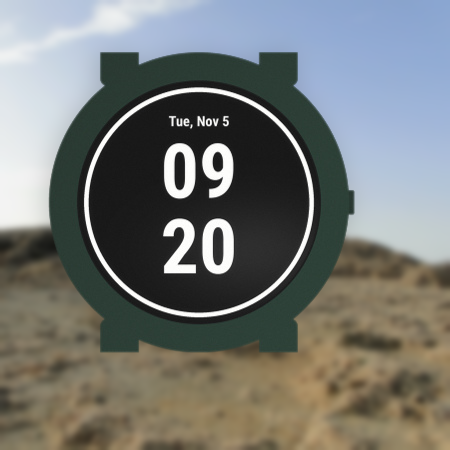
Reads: 9:20
